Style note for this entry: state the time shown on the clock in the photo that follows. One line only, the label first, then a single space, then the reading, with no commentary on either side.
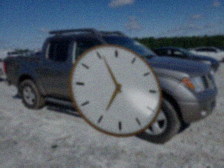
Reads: 6:56
